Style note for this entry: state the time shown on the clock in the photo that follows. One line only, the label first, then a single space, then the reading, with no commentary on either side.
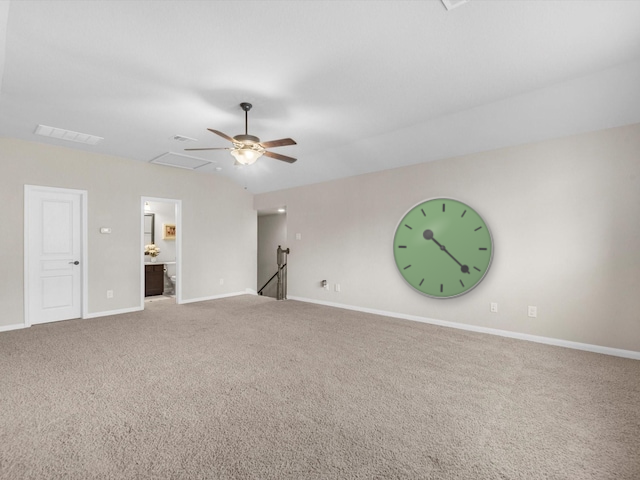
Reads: 10:22
